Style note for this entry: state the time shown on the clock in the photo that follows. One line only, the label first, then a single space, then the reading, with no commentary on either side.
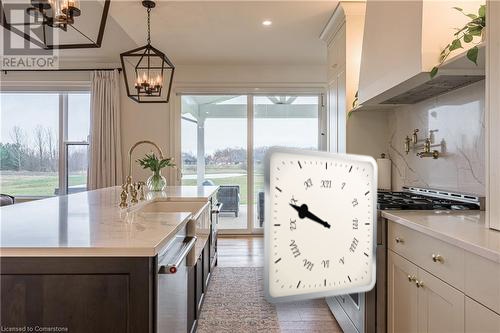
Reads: 9:49
